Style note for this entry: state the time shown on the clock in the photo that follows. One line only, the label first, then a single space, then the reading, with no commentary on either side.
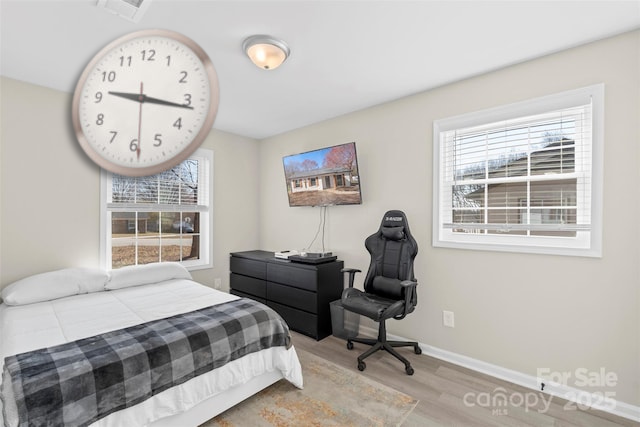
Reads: 9:16:29
